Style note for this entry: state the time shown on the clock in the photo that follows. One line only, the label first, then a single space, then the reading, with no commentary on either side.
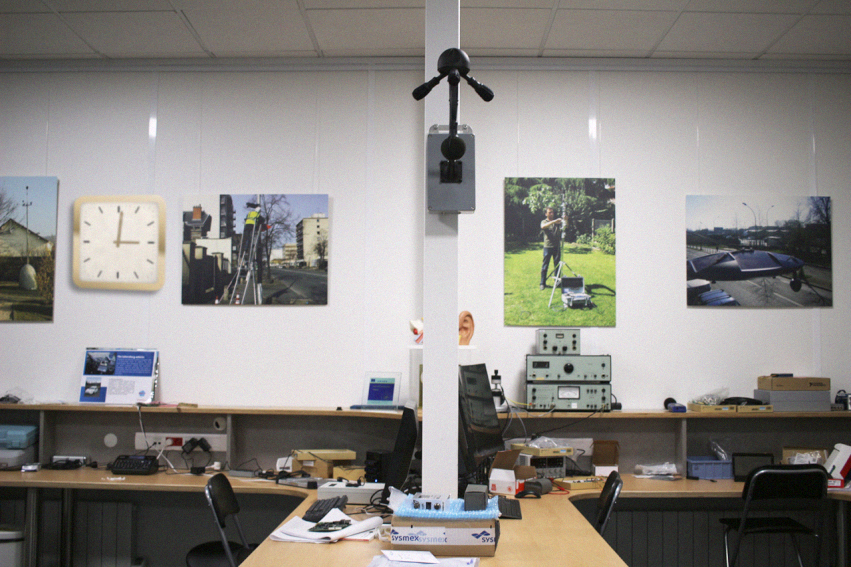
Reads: 3:01
